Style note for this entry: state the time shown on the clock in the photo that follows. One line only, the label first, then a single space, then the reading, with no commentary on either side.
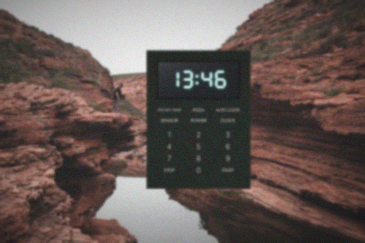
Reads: 13:46
